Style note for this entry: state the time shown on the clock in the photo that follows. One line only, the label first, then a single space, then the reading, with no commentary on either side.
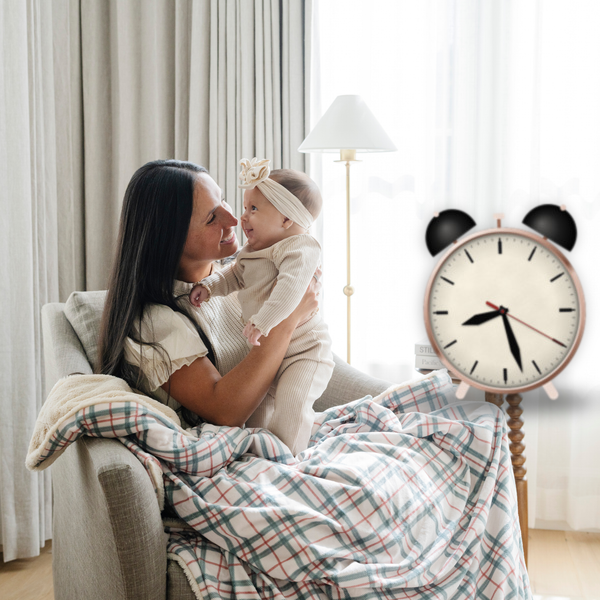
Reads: 8:27:20
